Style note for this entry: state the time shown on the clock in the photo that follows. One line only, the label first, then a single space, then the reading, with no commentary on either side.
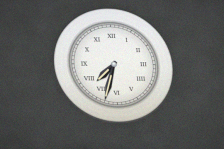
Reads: 7:33
